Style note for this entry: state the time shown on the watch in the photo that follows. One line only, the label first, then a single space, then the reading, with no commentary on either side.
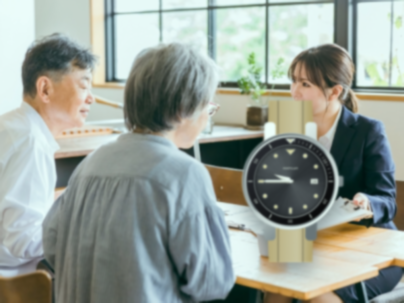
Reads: 9:45
